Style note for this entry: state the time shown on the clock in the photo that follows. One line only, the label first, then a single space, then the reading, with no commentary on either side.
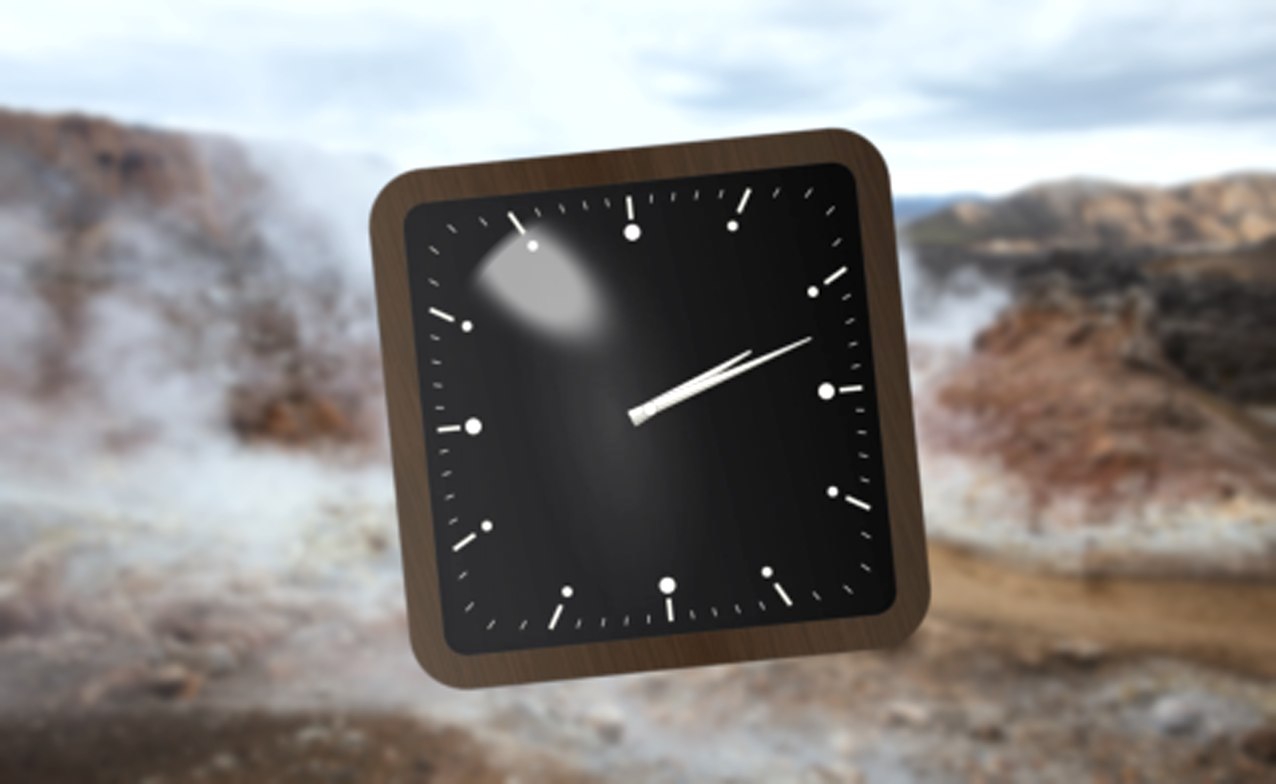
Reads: 2:12
